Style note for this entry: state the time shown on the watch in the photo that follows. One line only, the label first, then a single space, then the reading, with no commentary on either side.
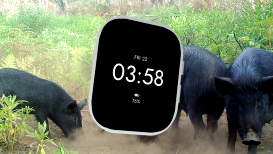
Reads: 3:58
